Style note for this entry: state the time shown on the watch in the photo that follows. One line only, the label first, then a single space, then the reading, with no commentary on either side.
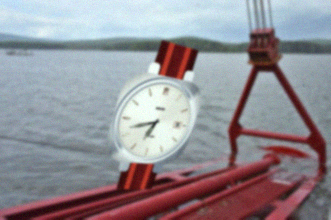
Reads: 6:42
